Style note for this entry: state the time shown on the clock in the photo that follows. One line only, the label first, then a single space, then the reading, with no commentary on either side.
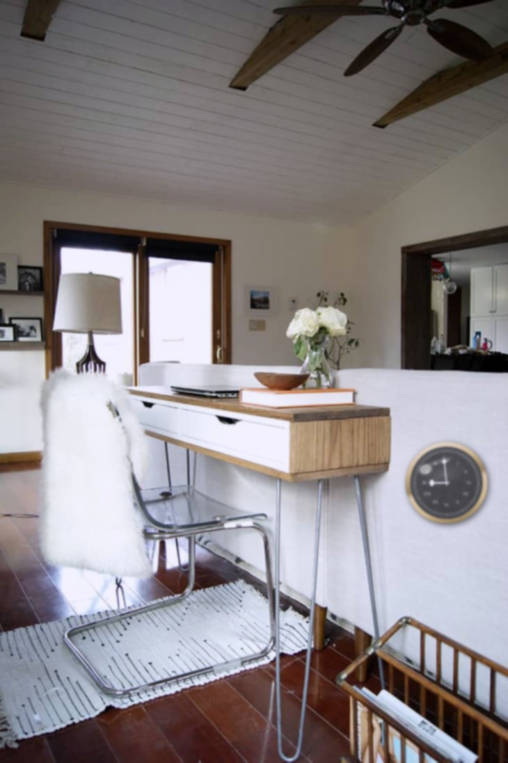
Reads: 8:59
